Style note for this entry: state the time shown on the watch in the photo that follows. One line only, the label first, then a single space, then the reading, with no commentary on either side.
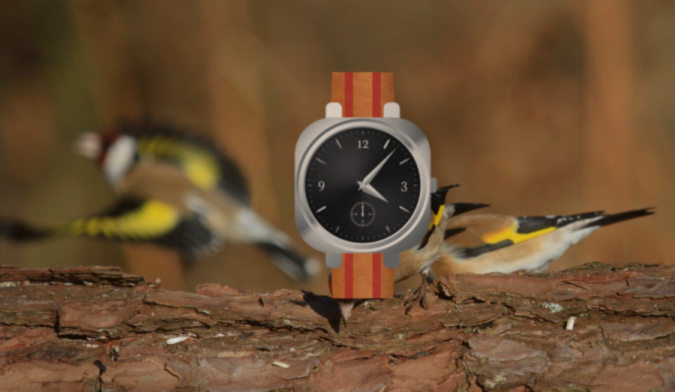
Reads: 4:07
